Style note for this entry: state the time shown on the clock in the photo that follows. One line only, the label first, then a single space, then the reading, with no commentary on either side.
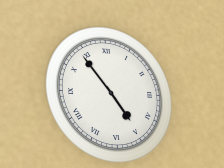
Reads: 4:54
